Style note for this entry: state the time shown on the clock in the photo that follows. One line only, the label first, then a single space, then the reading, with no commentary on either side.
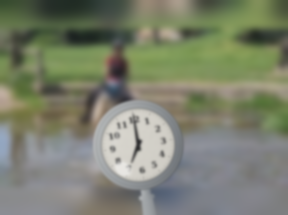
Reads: 7:00
